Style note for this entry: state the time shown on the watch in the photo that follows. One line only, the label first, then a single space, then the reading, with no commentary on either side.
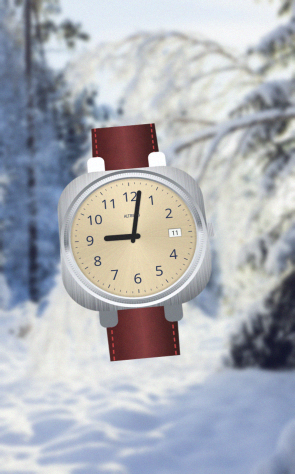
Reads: 9:02
